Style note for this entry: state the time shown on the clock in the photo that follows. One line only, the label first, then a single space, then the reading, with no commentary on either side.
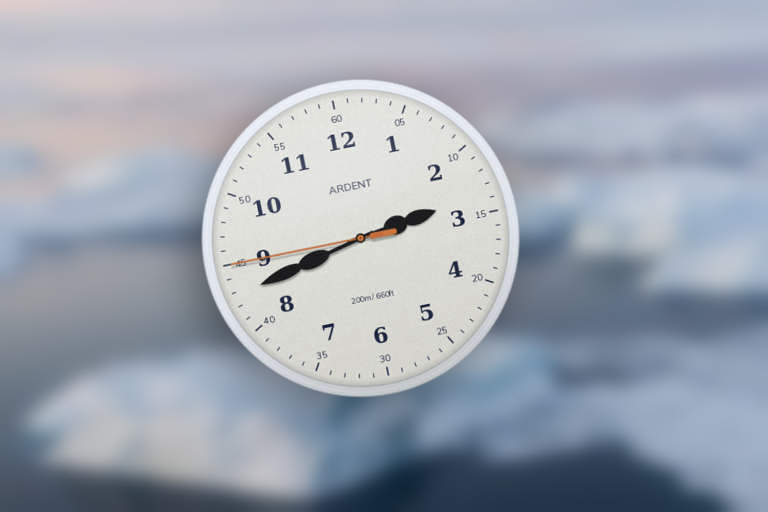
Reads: 2:42:45
